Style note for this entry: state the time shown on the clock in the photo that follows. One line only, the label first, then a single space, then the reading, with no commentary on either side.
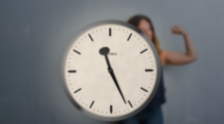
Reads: 11:26
